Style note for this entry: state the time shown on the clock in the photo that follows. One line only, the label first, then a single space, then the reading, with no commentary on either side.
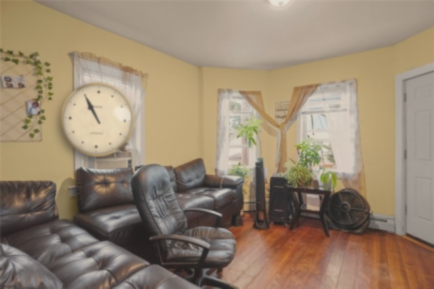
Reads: 10:55
